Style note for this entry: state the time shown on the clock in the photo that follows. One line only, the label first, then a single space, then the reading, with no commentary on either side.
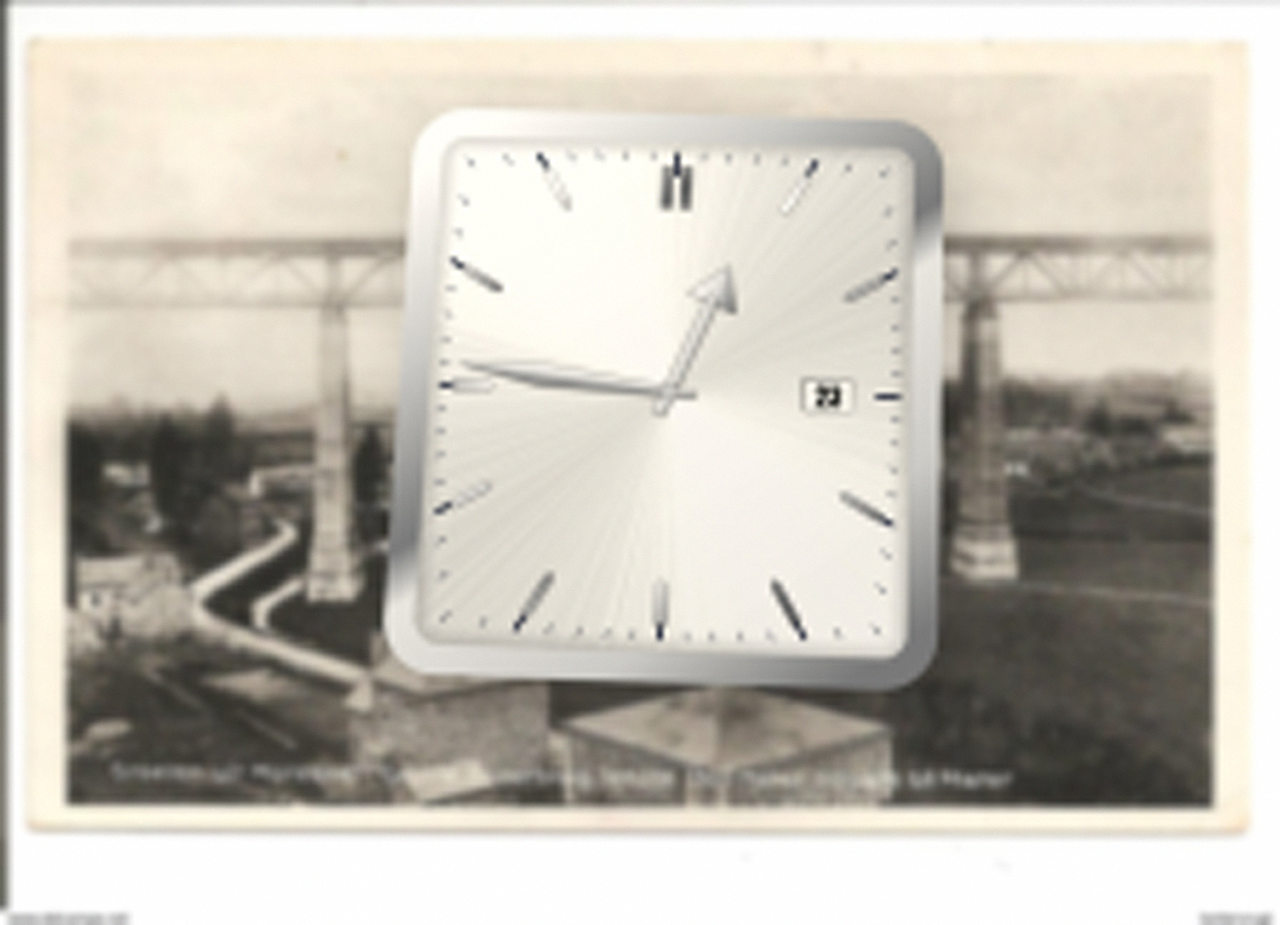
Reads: 12:46
